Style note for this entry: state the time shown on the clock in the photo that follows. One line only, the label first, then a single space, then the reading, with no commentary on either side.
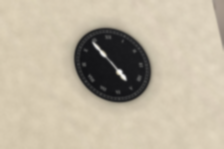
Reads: 4:54
